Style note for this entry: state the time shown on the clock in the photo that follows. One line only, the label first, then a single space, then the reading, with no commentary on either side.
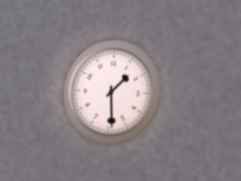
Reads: 1:29
